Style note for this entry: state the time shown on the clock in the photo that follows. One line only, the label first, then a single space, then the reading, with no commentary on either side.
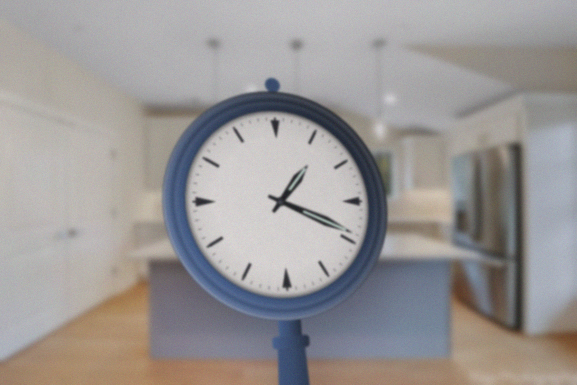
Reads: 1:19
